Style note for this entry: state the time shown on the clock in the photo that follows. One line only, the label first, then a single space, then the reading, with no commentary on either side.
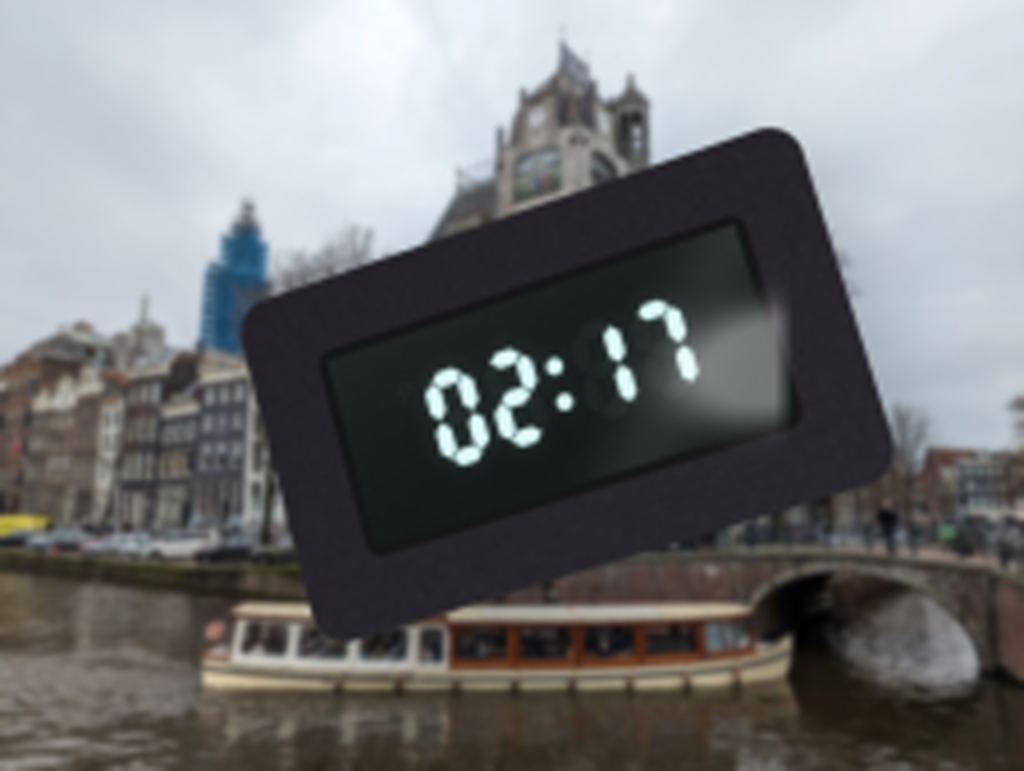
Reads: 2:17
